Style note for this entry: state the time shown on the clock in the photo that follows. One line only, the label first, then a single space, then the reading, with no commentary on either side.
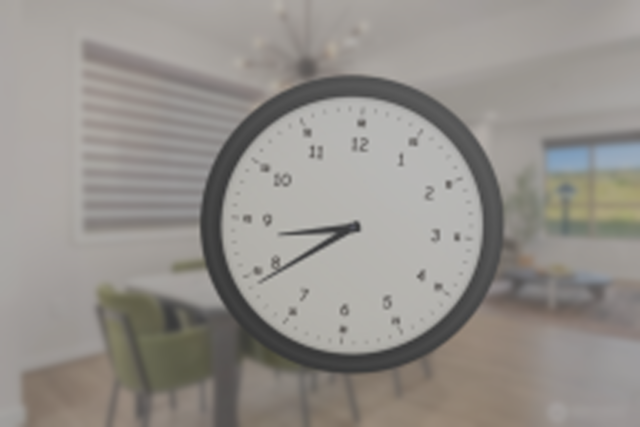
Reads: 8:39
